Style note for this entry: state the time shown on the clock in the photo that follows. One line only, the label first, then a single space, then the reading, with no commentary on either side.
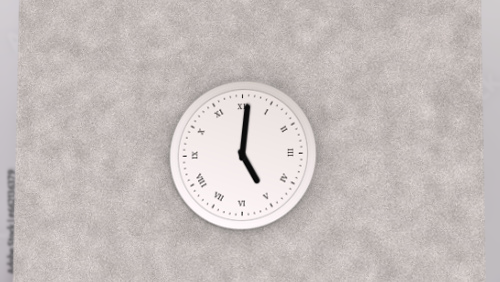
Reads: 5:01
